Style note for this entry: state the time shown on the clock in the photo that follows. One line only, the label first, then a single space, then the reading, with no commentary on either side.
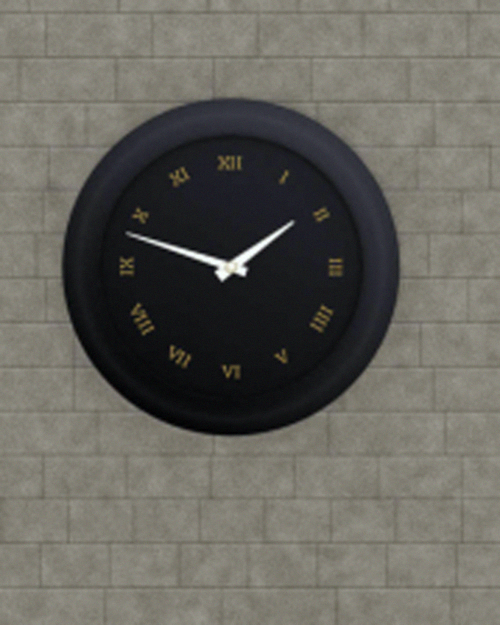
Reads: 1:48
